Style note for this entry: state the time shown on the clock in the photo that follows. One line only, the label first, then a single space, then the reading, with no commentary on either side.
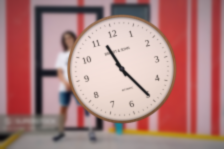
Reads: 11:25
